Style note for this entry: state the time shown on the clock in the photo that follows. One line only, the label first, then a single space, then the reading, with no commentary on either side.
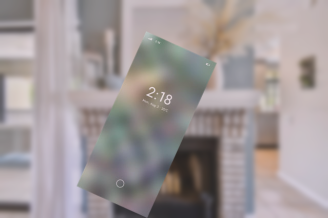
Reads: 2:18
